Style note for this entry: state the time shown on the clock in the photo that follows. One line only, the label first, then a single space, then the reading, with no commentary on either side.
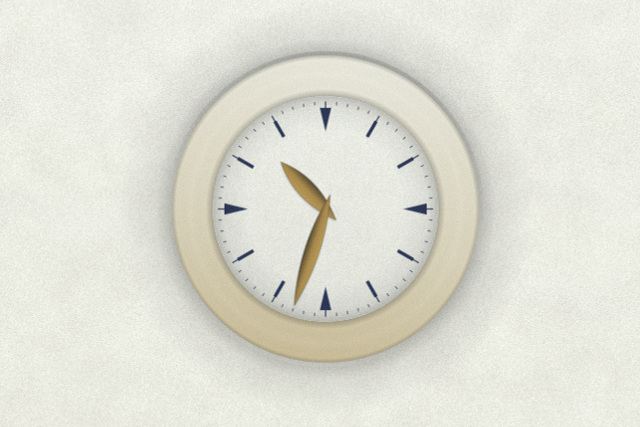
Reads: 10:33
